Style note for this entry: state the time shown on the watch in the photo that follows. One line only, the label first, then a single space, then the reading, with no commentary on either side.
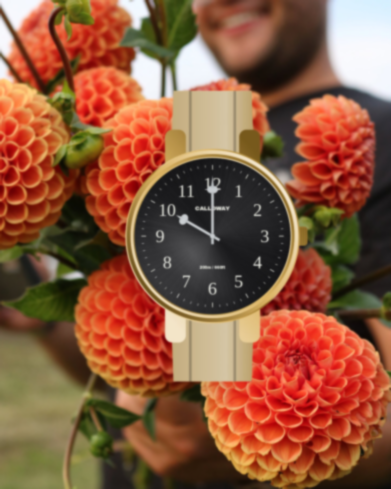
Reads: 10:00
